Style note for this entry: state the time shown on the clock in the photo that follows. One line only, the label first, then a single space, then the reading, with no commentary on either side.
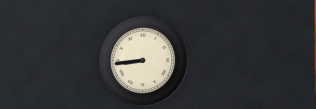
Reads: 8:44
